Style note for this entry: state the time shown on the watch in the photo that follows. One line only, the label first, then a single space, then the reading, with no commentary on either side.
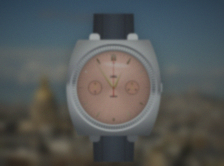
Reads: 12:54
